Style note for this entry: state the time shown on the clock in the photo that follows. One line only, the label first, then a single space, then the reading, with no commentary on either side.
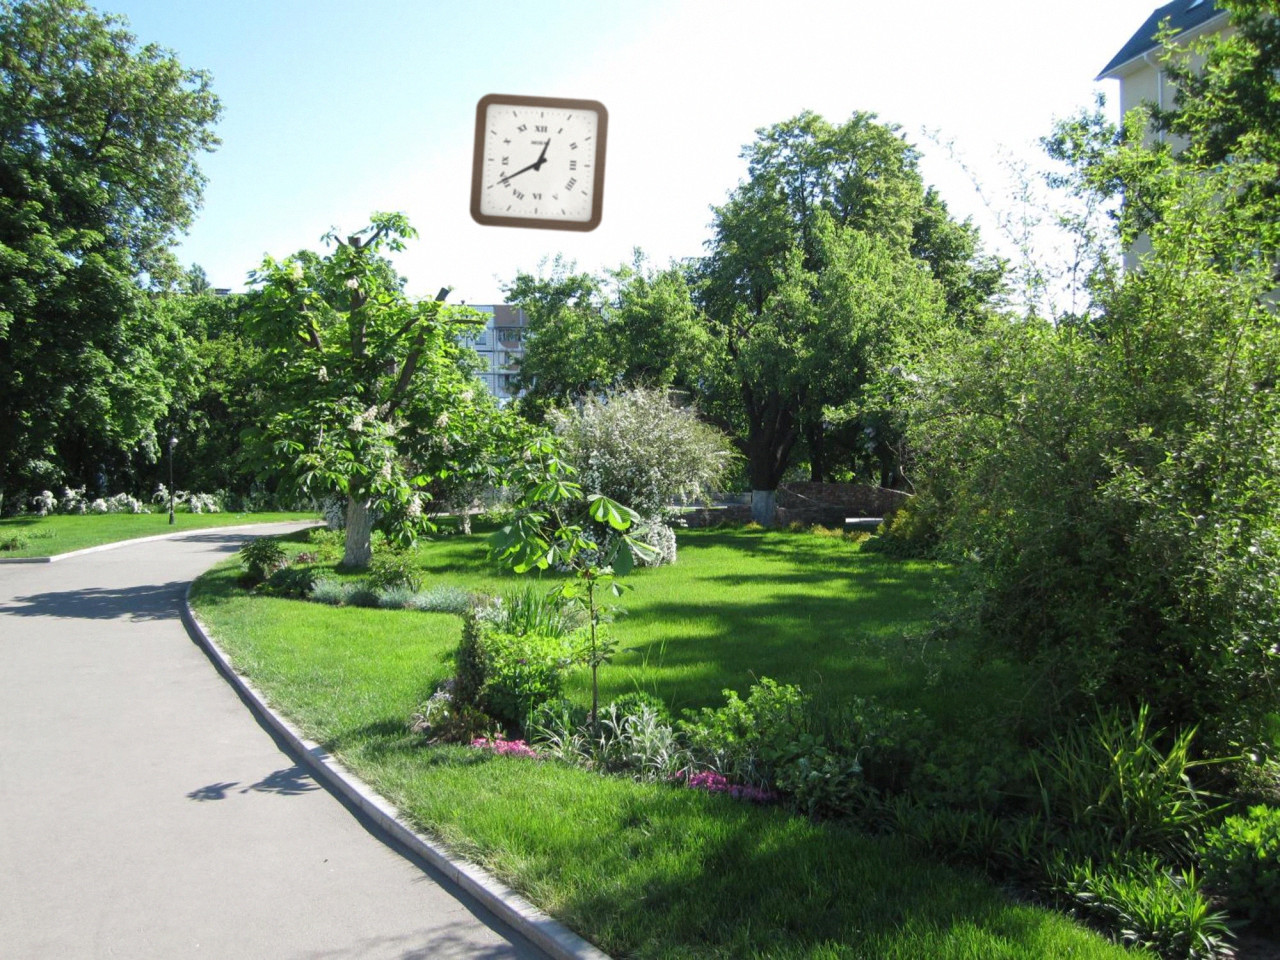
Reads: 12:40
